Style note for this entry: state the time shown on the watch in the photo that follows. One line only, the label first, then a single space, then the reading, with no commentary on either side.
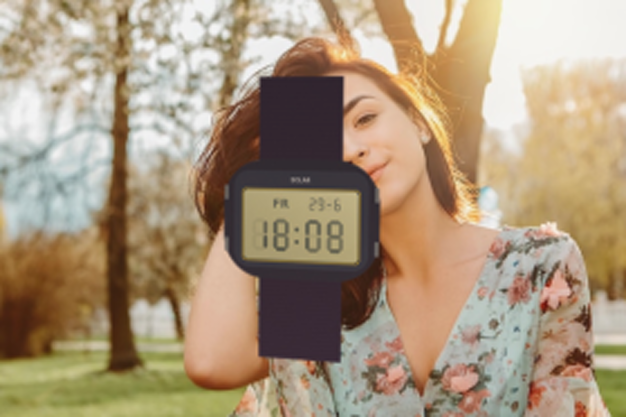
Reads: 18:08
